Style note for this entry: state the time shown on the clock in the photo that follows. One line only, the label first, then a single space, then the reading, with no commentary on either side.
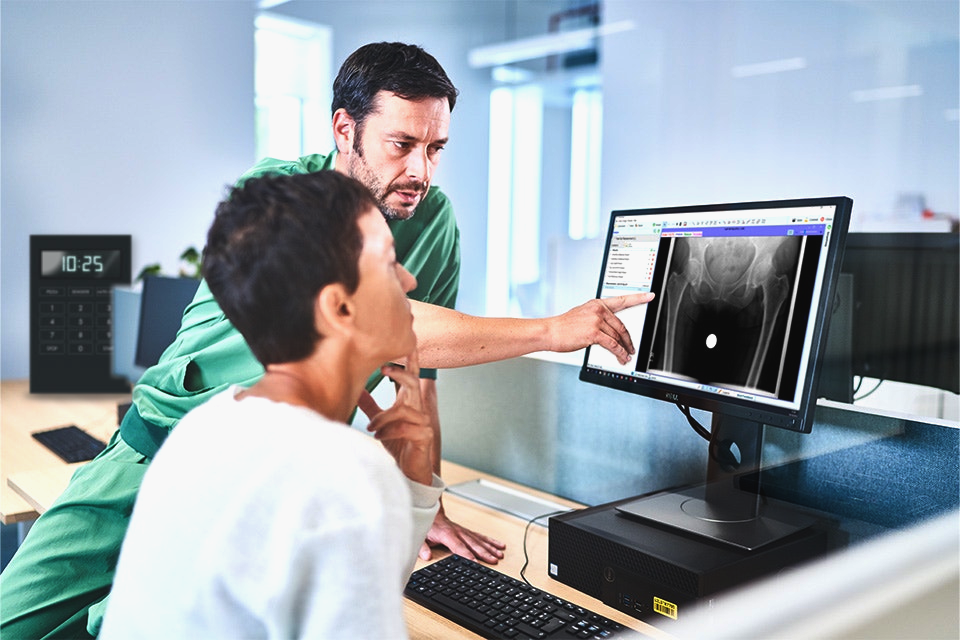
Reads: 10:25
